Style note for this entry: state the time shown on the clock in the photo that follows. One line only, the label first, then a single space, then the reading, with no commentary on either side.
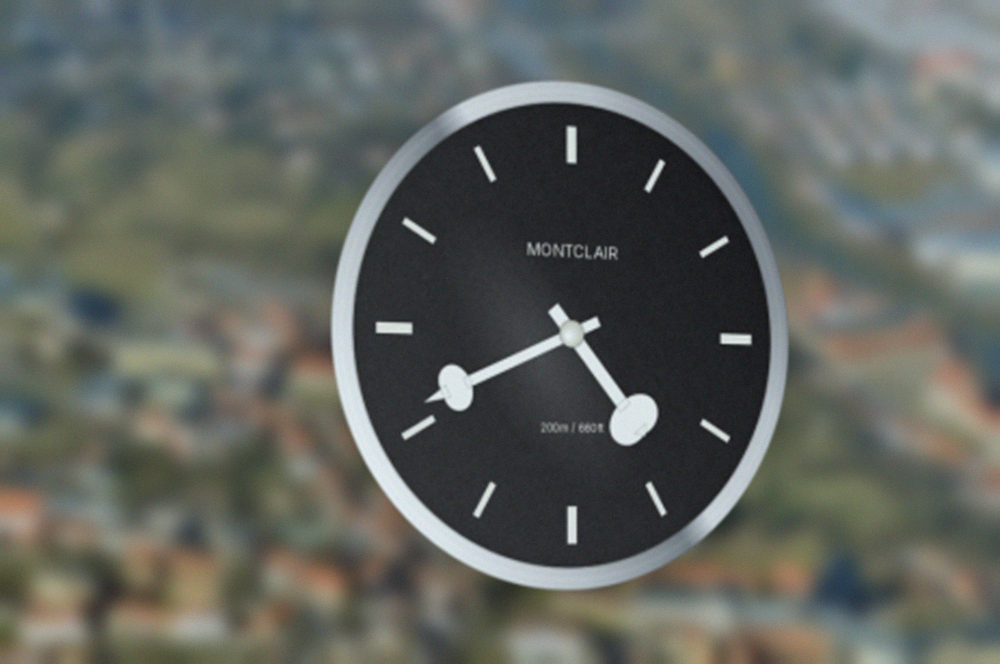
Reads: 4:41
